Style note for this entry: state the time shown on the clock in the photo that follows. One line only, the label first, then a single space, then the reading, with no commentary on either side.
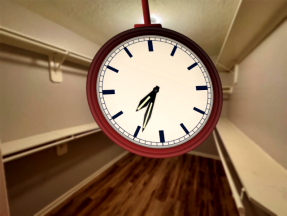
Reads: 7:34
